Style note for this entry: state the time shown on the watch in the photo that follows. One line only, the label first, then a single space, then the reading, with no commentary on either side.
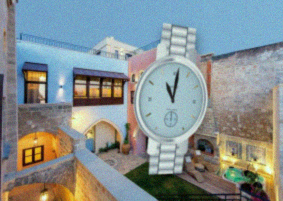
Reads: 11:01
